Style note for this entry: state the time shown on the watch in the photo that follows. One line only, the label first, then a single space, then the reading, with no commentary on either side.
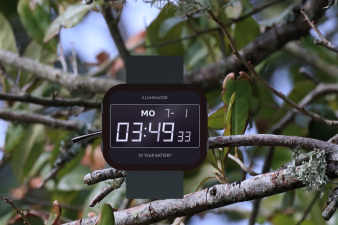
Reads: 3:49:33
